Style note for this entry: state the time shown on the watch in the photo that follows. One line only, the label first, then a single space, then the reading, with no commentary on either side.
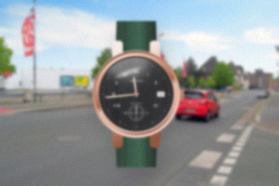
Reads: 11:44
